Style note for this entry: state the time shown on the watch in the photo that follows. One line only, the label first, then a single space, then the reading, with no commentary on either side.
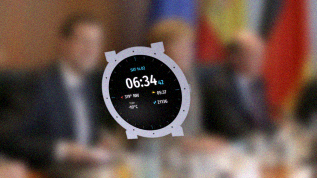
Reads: 6:34
